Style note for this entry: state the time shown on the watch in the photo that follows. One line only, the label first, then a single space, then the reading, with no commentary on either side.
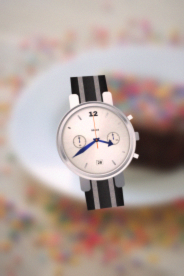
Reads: 3:40
